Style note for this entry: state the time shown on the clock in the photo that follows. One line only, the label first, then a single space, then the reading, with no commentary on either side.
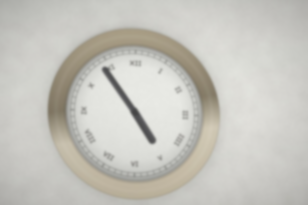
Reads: 4:54
